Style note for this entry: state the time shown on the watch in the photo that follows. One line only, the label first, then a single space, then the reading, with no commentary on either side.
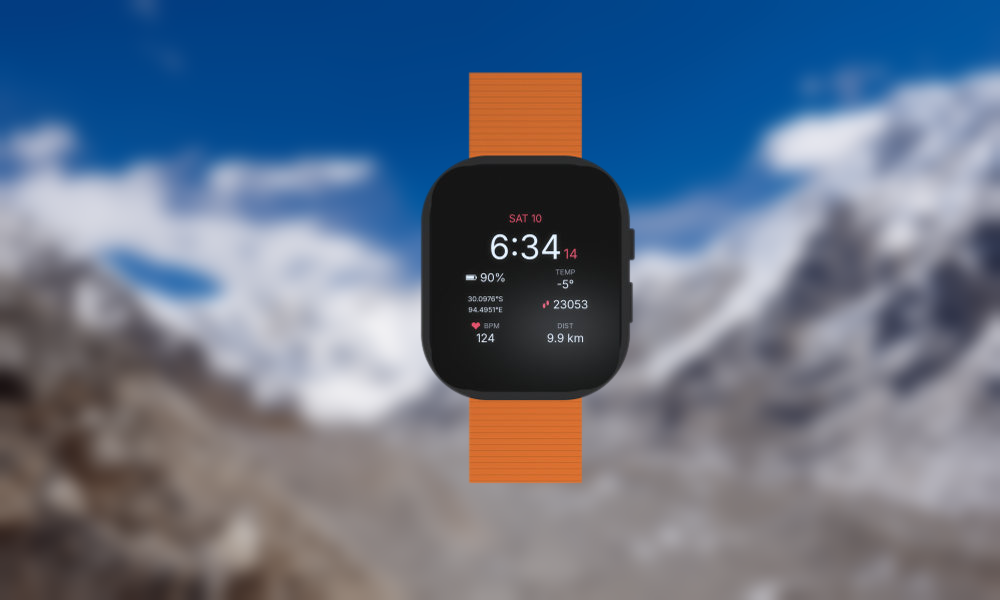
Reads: 6:34:14
